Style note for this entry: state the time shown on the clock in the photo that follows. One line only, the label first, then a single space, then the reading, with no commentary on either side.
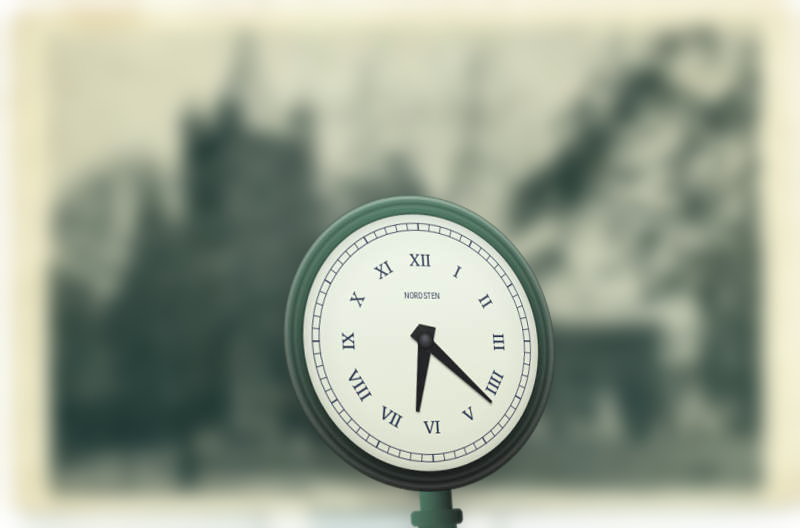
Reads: 6:22
